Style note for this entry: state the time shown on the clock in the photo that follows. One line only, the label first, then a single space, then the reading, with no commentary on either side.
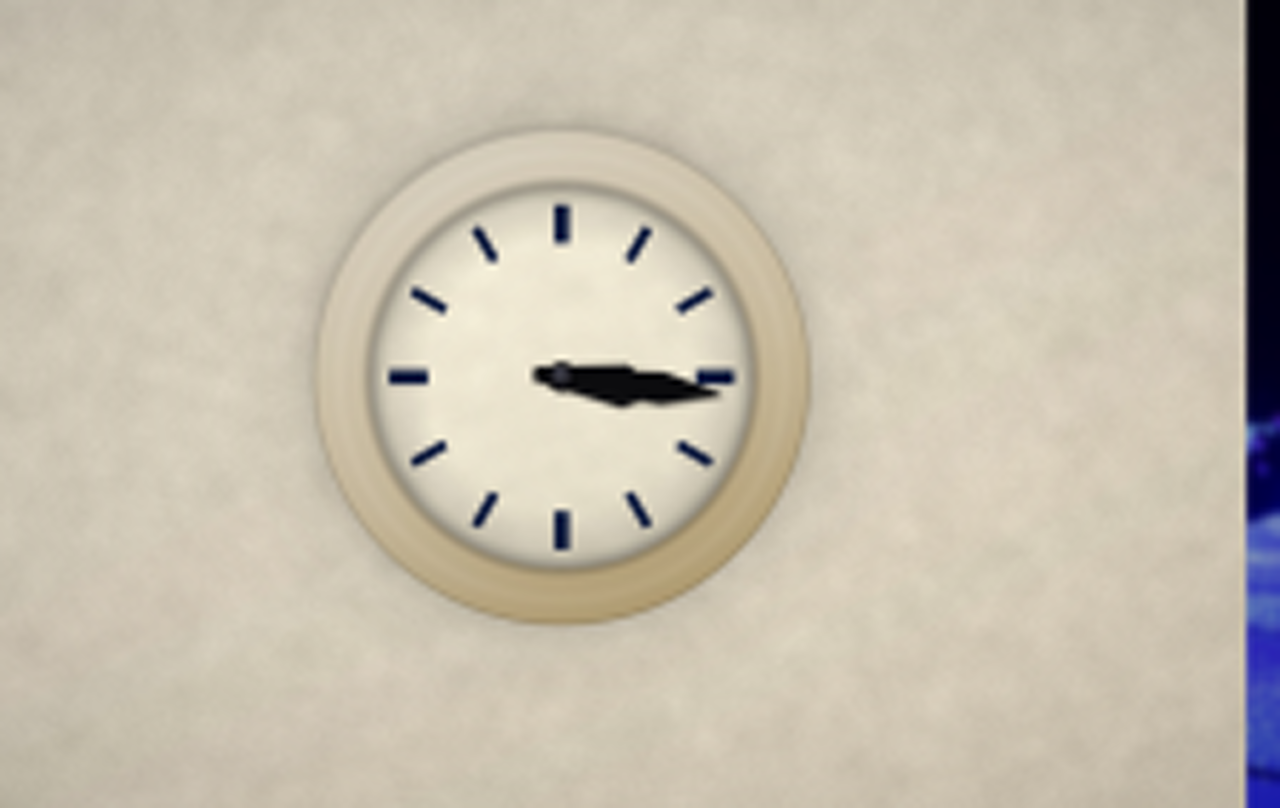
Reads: 3:16
